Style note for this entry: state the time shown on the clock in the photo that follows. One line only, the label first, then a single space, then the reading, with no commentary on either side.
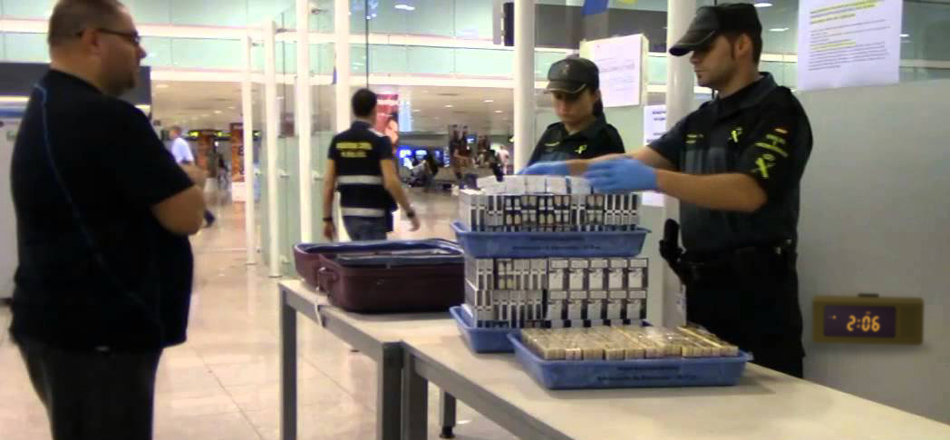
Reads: 2:06
